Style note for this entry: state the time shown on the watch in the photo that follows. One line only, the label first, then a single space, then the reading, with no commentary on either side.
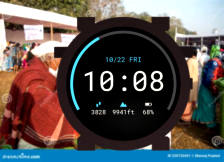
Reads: 10:08
